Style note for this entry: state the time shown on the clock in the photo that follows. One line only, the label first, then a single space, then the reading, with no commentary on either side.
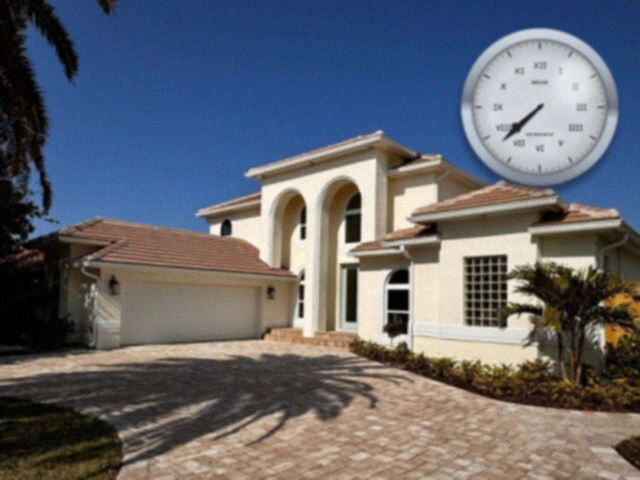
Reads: 7:38
